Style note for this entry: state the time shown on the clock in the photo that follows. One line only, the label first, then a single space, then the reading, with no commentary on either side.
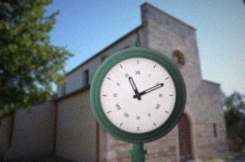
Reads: 11:11
